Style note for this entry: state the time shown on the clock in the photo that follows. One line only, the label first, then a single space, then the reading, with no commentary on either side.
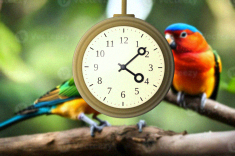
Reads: 4:08
